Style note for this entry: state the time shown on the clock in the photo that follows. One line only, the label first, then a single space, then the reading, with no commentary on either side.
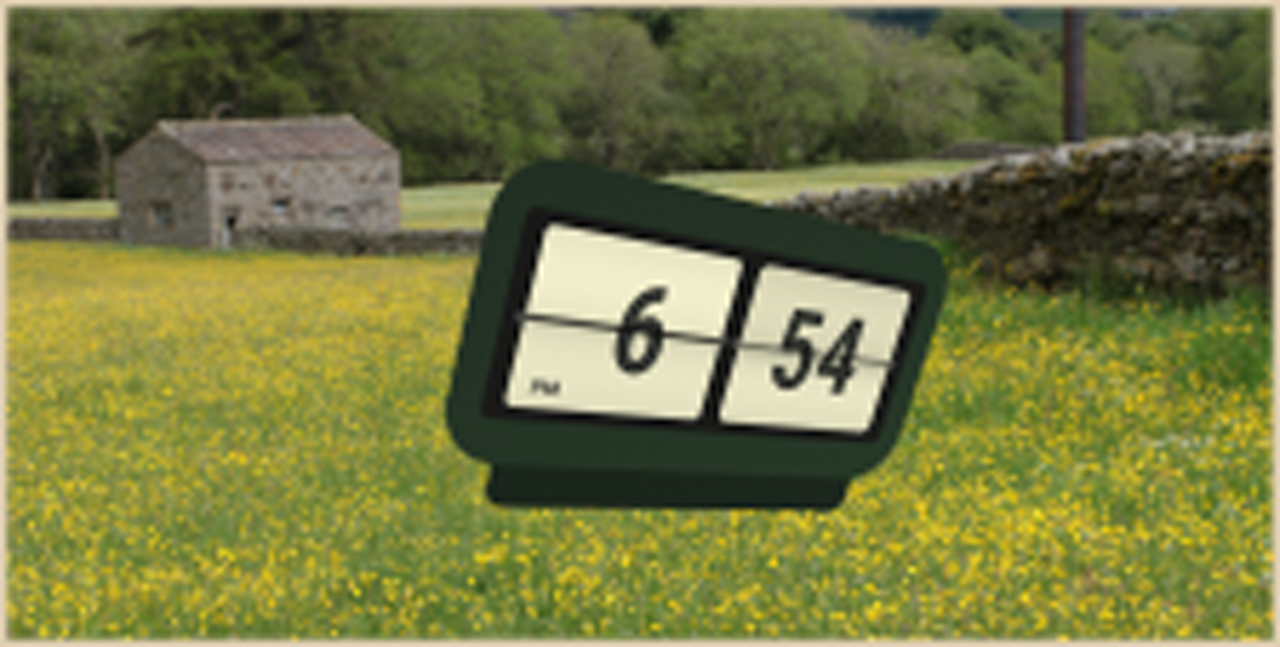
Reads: 6:54
